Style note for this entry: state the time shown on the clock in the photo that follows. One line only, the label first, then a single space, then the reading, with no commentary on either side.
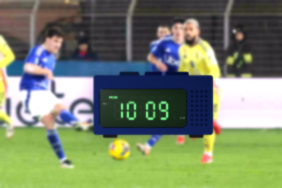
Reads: 10:09
